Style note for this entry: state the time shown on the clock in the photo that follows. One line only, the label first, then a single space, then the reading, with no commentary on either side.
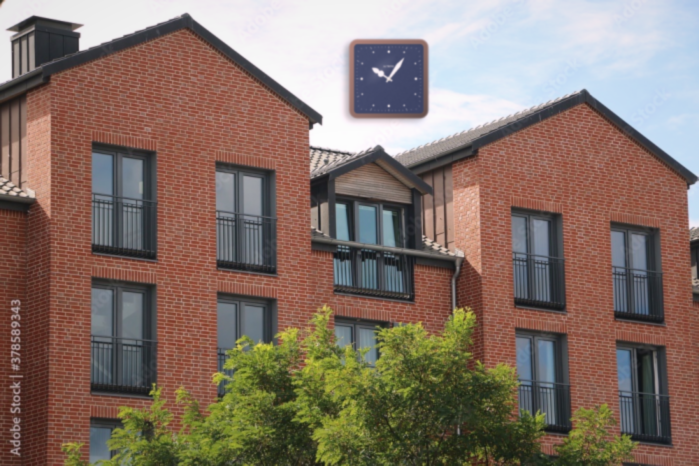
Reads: 10:06
